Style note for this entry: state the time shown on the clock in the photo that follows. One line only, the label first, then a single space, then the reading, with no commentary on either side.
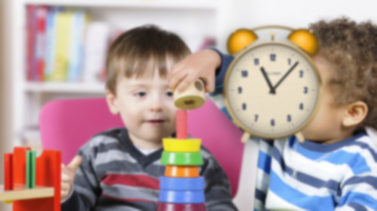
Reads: 11:07
